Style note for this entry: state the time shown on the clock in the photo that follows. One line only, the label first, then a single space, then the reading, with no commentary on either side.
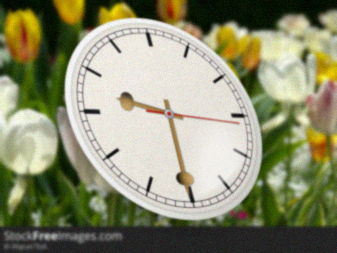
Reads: 9:30:16
